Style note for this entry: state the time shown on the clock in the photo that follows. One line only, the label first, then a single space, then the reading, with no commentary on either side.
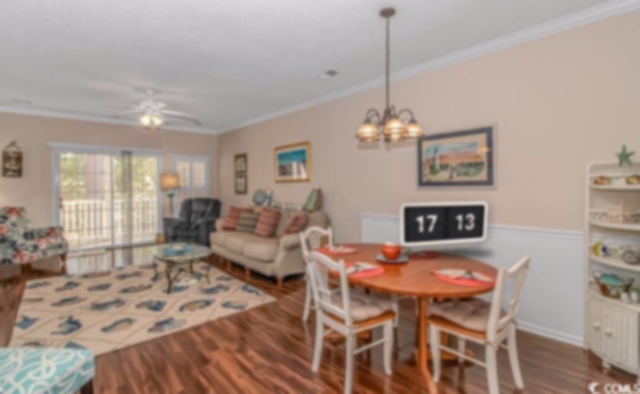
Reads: 17:13
